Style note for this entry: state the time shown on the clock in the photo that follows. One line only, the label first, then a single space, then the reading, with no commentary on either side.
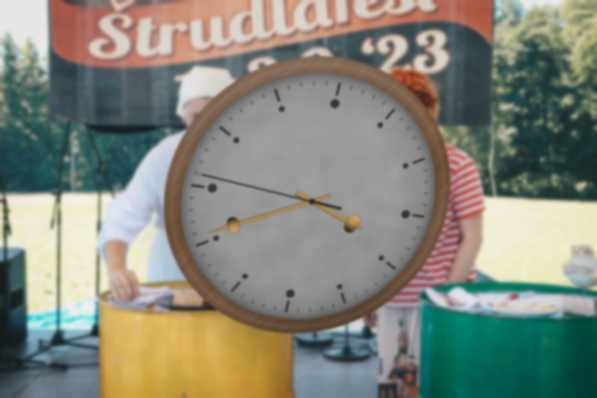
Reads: 3:40:46
